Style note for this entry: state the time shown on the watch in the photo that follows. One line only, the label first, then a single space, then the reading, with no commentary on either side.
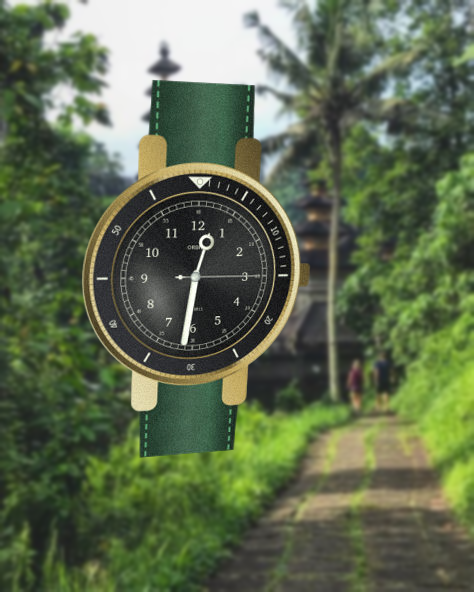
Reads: 12:31:15
